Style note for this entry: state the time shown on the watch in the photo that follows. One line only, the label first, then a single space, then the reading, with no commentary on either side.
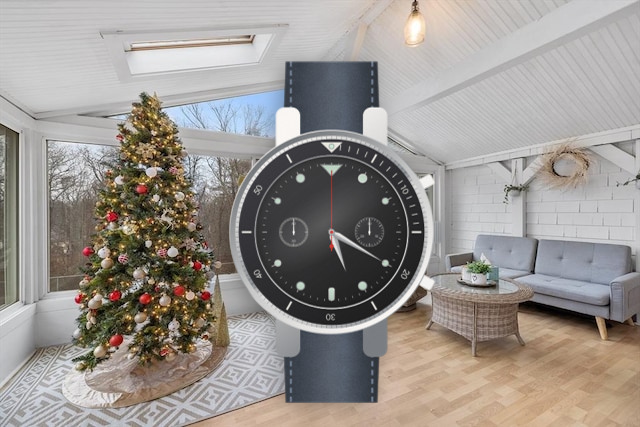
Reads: 5:20
